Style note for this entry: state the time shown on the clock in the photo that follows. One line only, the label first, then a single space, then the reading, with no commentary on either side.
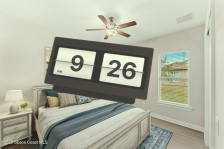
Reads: 9:26
